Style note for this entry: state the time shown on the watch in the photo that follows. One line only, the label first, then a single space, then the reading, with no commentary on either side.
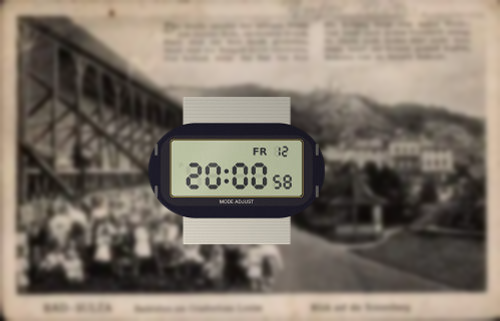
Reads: 20:00:58
